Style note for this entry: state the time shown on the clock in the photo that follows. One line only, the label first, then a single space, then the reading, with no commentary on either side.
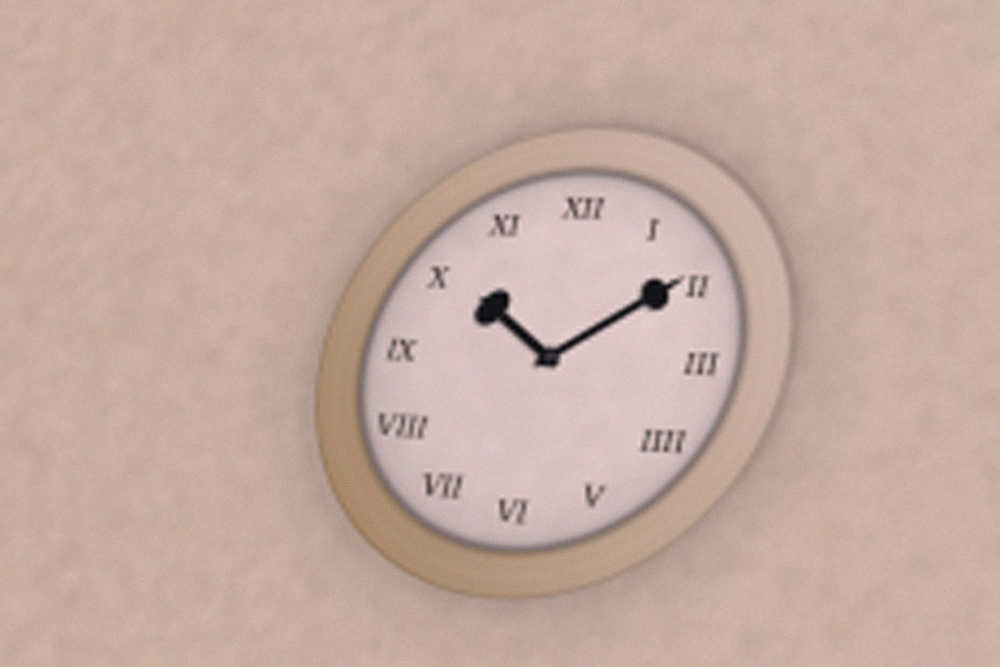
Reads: 10:09
